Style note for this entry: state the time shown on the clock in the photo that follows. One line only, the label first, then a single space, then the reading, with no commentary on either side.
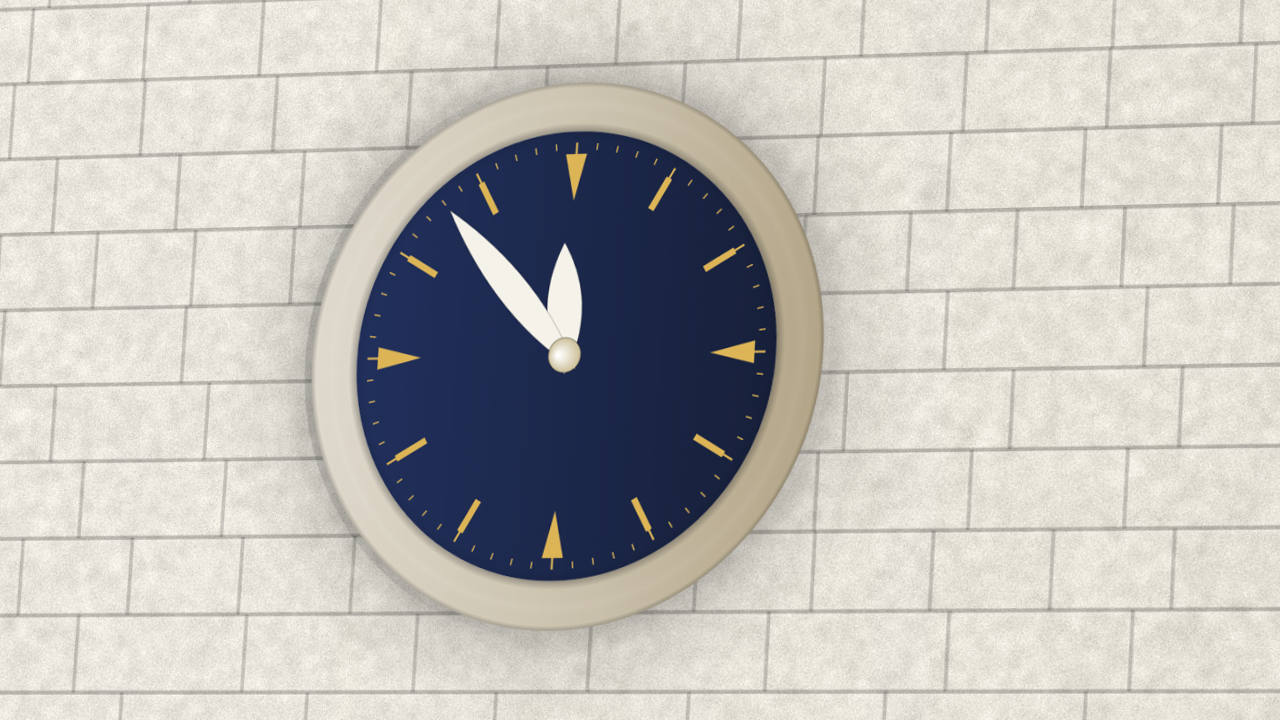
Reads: 11:53
